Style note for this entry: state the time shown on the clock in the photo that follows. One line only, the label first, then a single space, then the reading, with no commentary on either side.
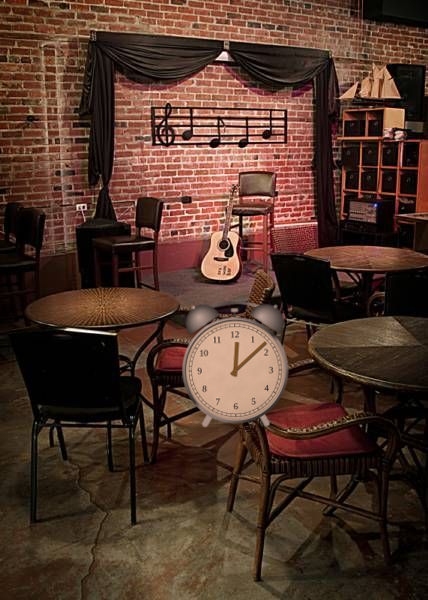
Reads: 12:08
